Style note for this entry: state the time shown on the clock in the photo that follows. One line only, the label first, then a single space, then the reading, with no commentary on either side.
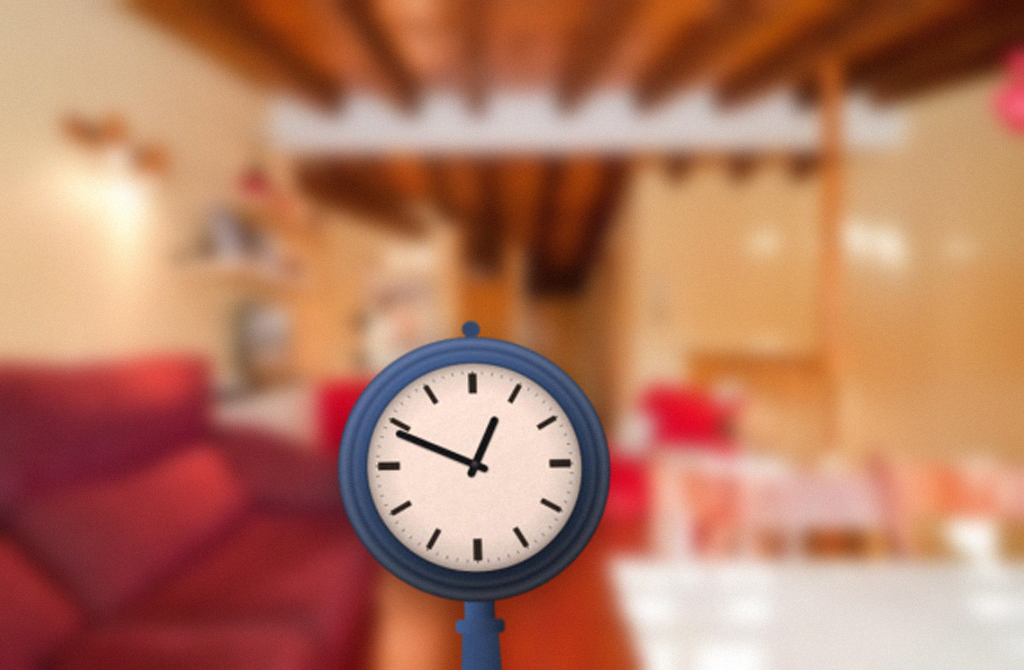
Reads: 12:49
